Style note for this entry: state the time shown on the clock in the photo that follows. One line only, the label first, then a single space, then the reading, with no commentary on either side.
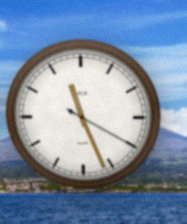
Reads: 11:26:20
